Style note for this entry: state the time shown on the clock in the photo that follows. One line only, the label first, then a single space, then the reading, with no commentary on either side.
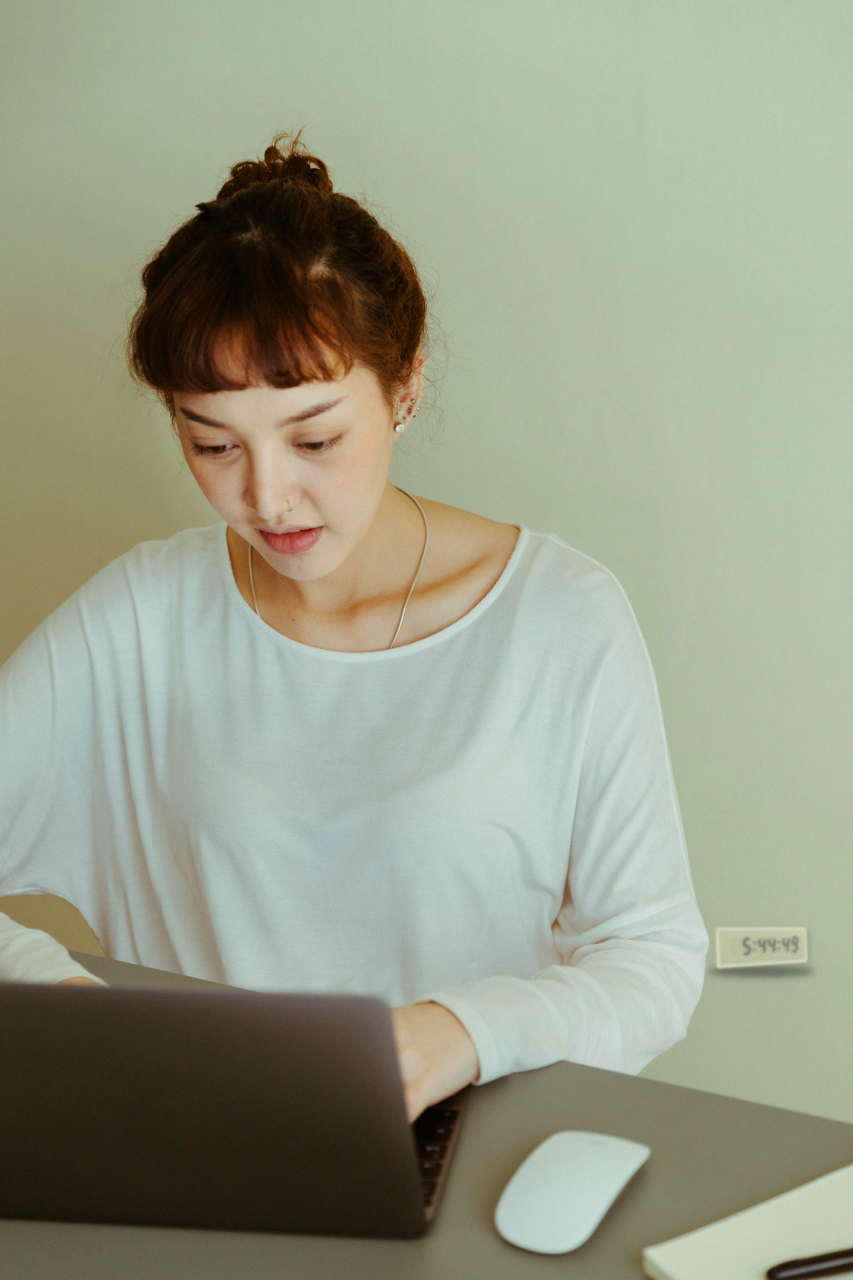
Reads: 5:44:49
